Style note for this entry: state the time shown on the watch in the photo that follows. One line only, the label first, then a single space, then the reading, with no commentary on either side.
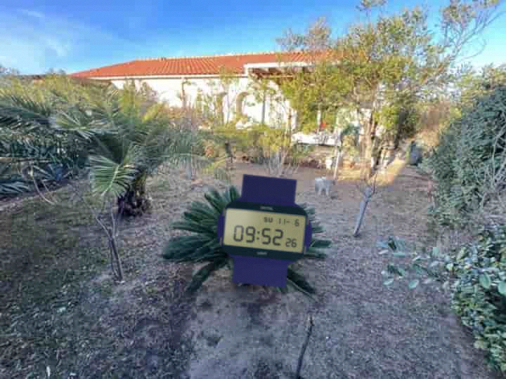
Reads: 9:52
